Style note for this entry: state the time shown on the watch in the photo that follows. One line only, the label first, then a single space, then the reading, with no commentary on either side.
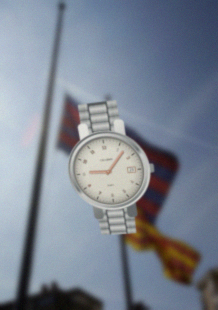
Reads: 9:07
